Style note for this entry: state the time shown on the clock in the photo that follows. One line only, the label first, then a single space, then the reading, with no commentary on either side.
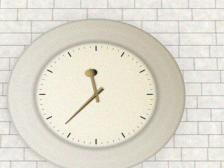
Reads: 11:37
